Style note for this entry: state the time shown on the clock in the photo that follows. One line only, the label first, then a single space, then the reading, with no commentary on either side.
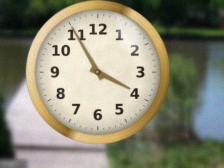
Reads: 3:55
